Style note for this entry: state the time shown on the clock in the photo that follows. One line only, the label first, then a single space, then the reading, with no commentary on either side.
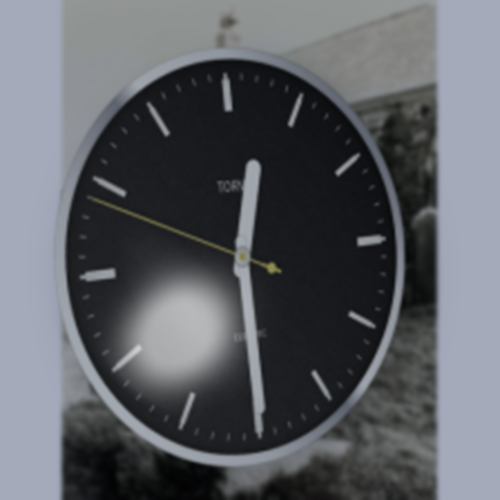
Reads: 12:29:49
